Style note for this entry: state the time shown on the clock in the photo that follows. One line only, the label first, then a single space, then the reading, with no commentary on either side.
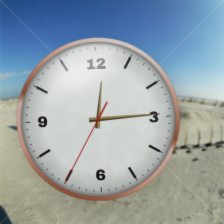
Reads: 12:14:35
